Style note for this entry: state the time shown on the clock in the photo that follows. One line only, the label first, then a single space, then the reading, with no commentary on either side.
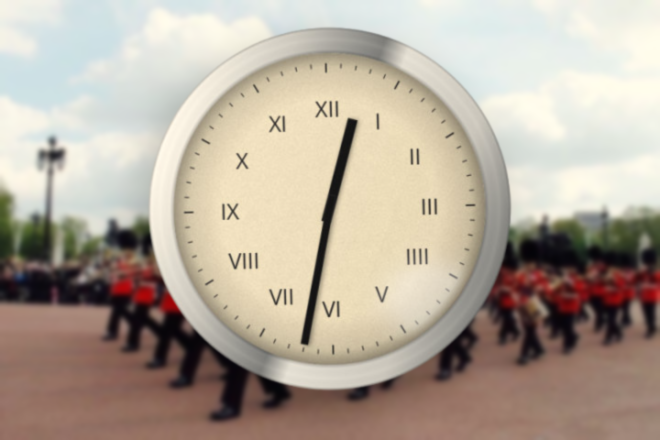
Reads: 12:32
